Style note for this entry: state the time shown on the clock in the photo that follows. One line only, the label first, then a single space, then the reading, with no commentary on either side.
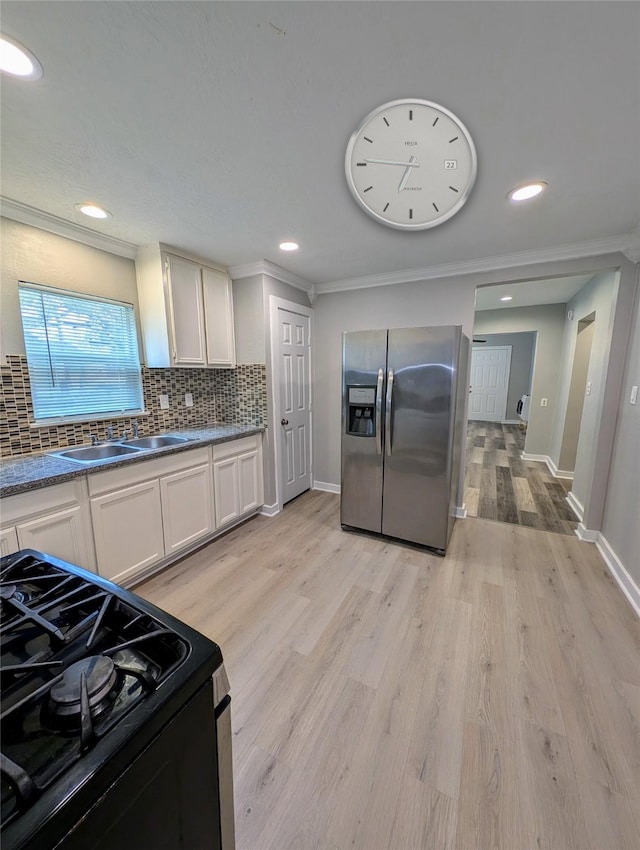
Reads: 6:46
